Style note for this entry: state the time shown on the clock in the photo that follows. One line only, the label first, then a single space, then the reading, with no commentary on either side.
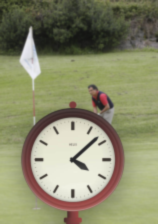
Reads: 4:08
